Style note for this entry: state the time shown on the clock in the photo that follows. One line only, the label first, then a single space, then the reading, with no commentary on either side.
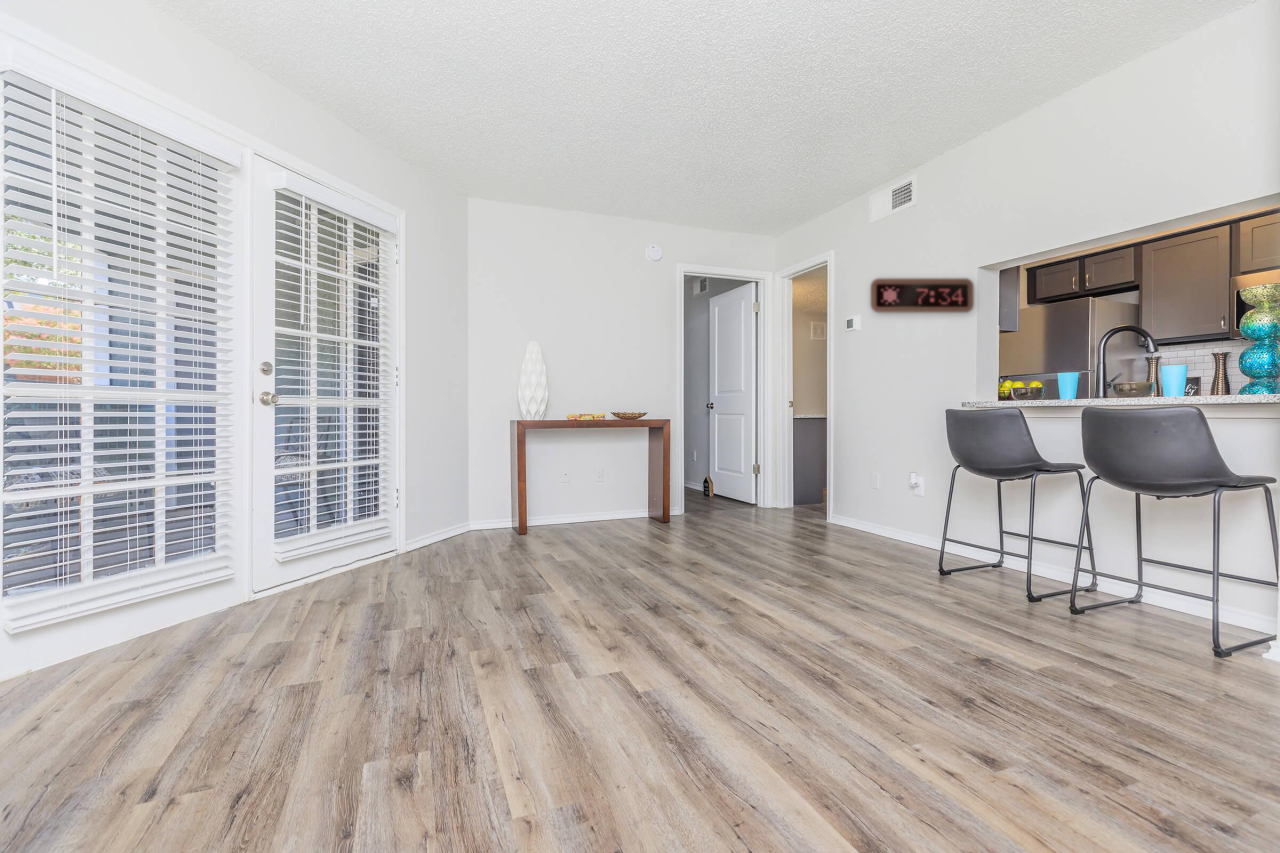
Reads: 7:34
